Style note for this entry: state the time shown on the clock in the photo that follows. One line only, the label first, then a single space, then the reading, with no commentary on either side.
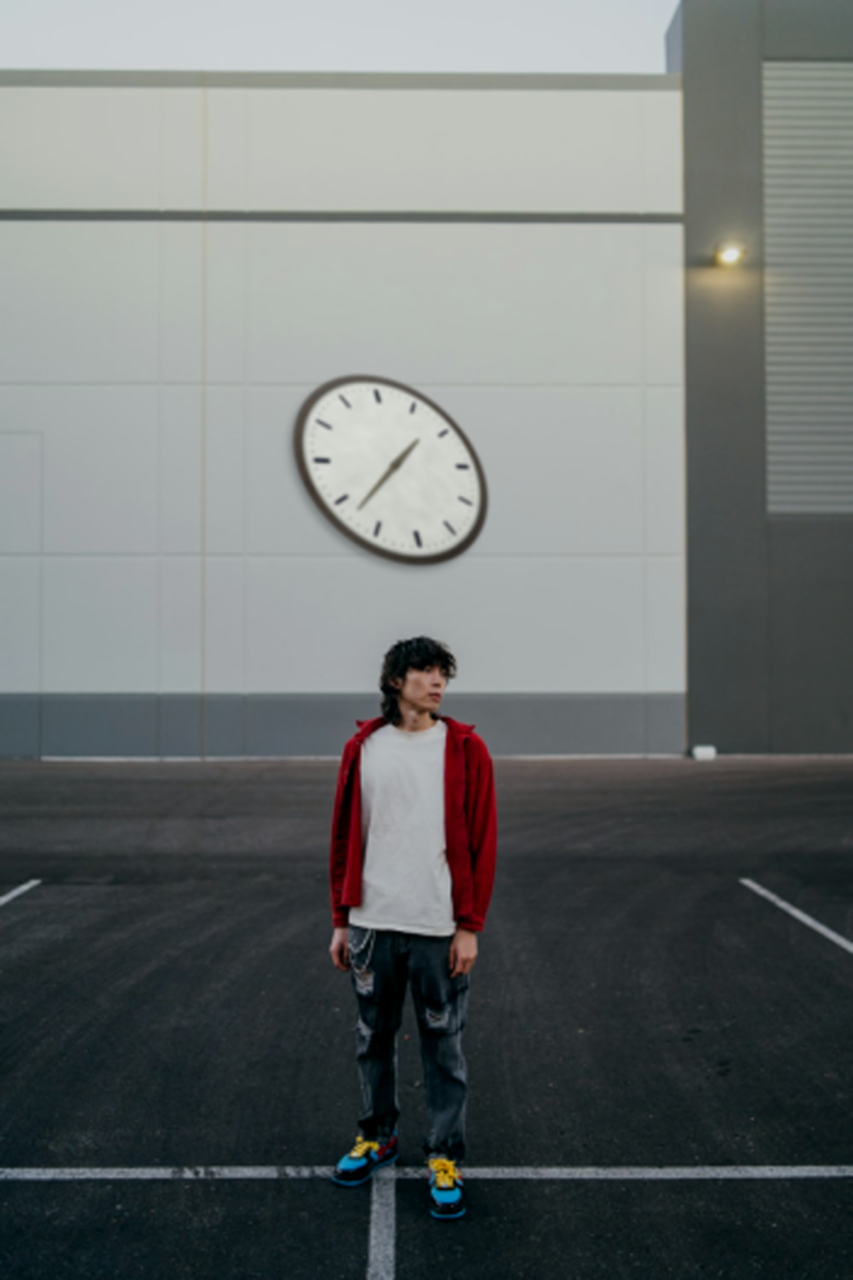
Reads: 1:38
